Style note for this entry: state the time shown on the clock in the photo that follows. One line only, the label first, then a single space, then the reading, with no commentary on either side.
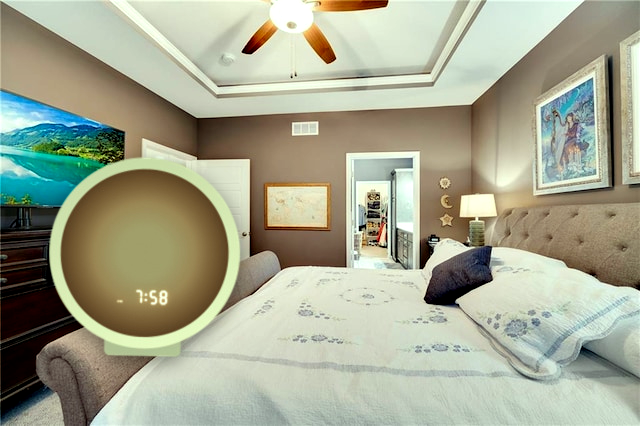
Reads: 7:58
